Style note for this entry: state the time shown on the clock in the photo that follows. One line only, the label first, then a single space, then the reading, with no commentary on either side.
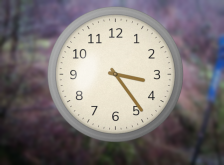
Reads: 3:24
